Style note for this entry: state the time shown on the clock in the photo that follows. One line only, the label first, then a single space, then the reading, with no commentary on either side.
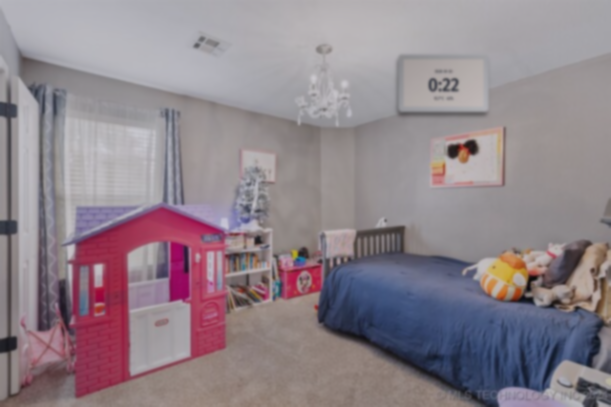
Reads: 0:22
